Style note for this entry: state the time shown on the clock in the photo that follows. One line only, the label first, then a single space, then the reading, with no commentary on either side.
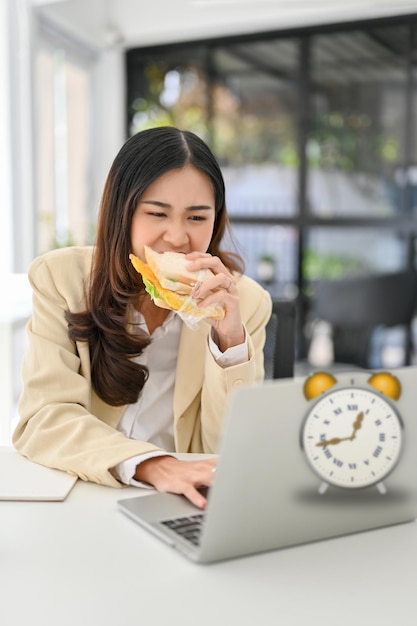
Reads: 12:43
